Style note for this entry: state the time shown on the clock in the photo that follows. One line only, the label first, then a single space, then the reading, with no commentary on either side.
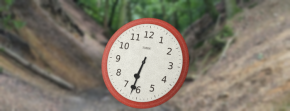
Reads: 6:32
